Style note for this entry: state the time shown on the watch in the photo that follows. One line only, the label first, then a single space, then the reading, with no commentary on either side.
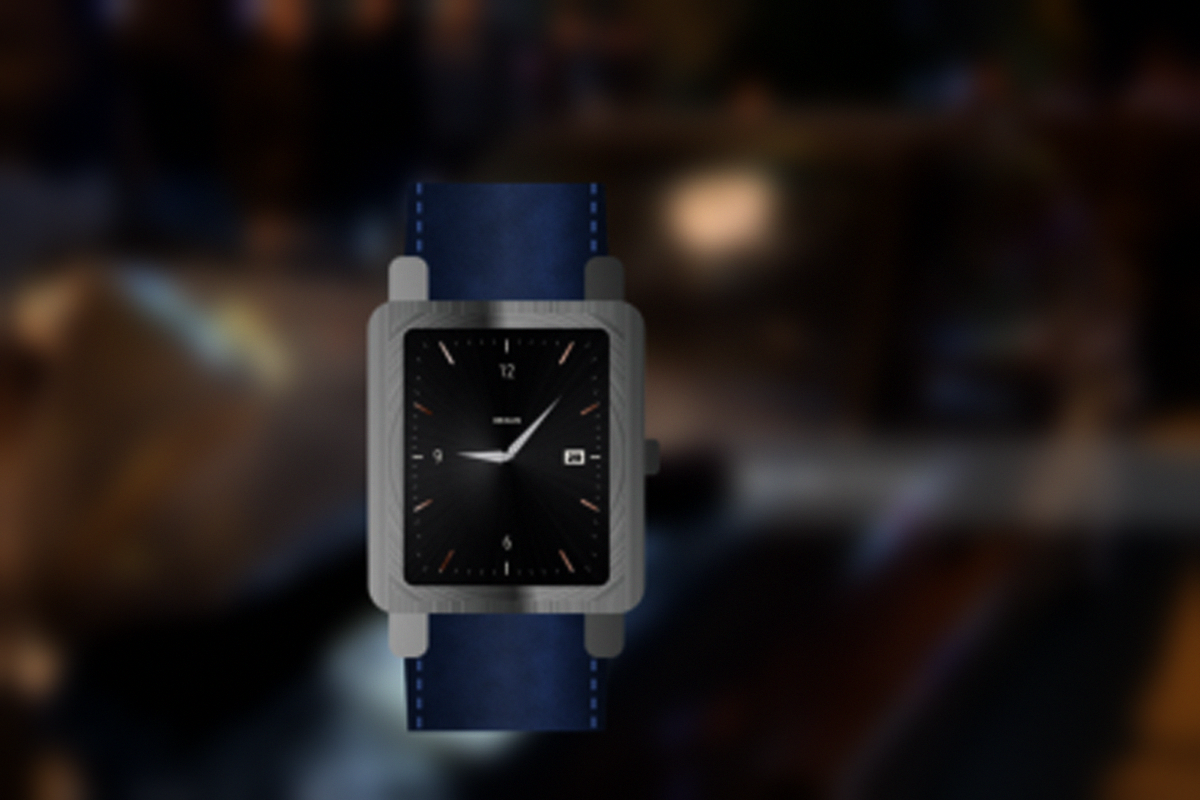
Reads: 9:07
